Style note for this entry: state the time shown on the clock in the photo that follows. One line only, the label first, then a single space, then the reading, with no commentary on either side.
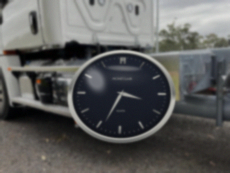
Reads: 3:34
